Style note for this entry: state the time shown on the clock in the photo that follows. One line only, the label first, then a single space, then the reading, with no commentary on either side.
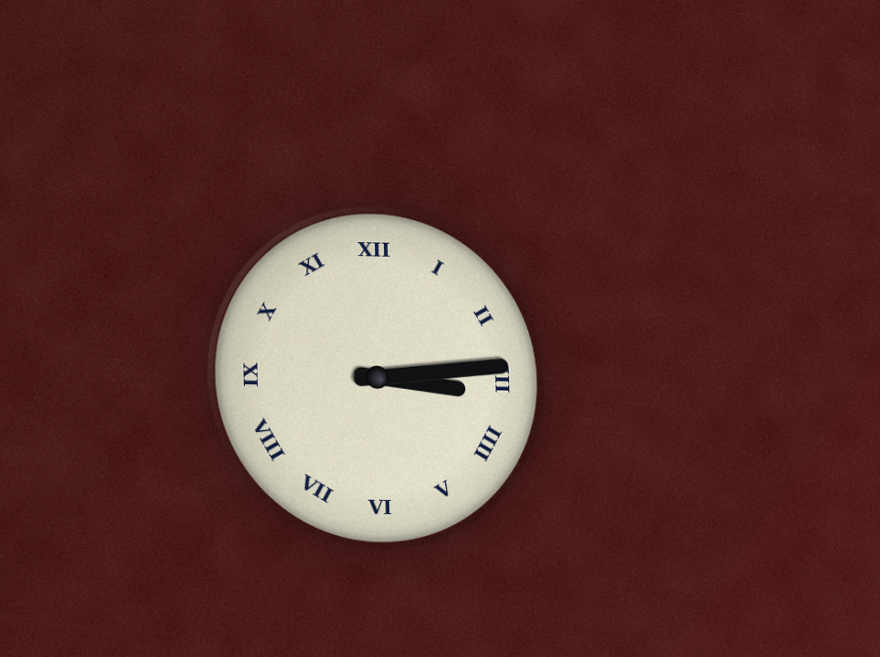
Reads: 3:14
